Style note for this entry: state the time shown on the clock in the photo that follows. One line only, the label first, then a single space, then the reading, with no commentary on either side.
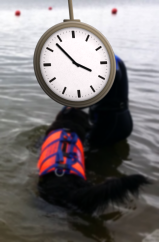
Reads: 3:53
